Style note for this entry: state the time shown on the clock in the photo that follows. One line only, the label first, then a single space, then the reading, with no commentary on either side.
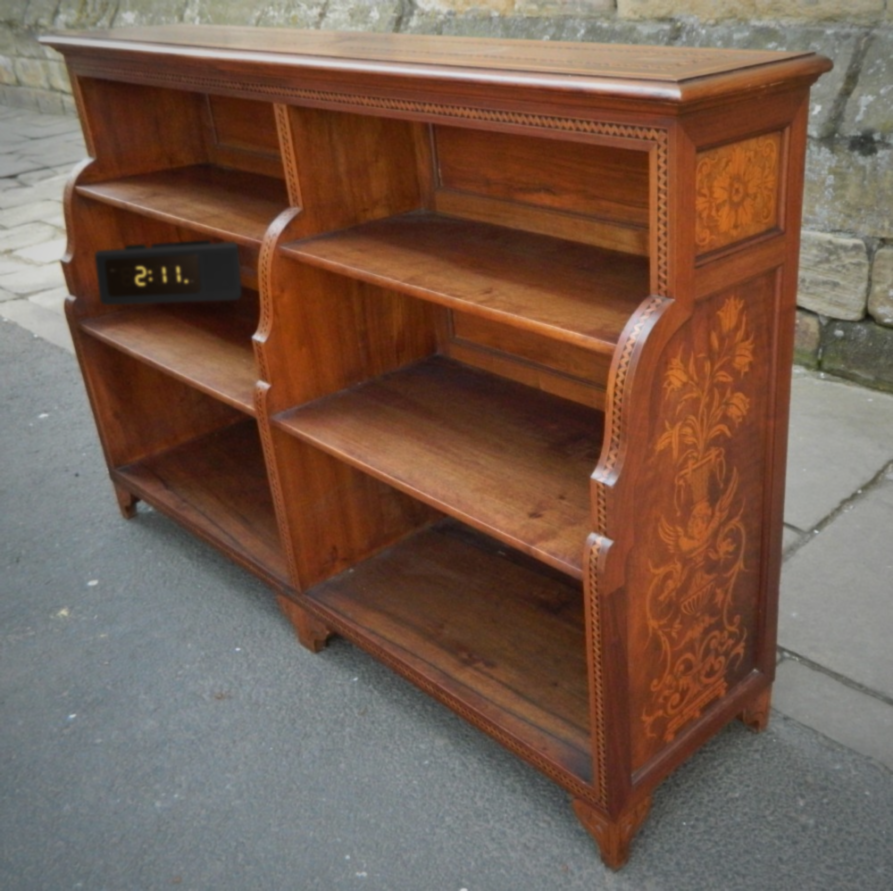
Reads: 2:11
